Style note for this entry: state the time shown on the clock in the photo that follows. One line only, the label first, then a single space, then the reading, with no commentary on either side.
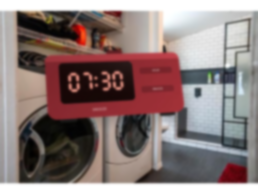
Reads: 7:30
